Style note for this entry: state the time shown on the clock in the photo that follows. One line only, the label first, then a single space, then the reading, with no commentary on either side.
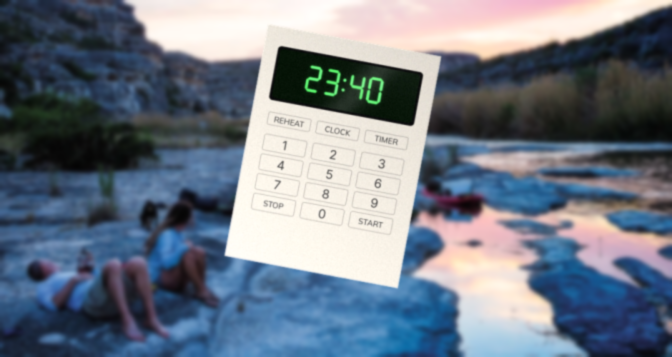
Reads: 23:40
